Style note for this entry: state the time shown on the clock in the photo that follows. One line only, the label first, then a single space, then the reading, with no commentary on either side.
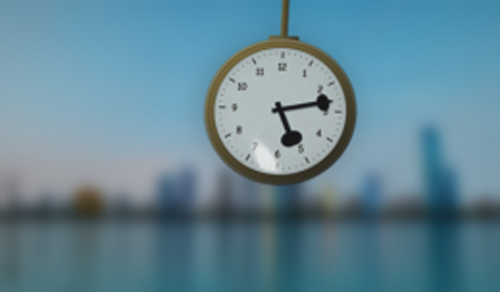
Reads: 5:13
